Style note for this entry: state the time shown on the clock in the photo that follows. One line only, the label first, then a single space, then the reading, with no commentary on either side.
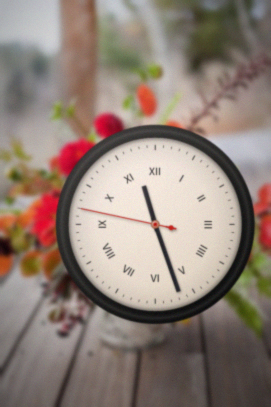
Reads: 11:26:47
